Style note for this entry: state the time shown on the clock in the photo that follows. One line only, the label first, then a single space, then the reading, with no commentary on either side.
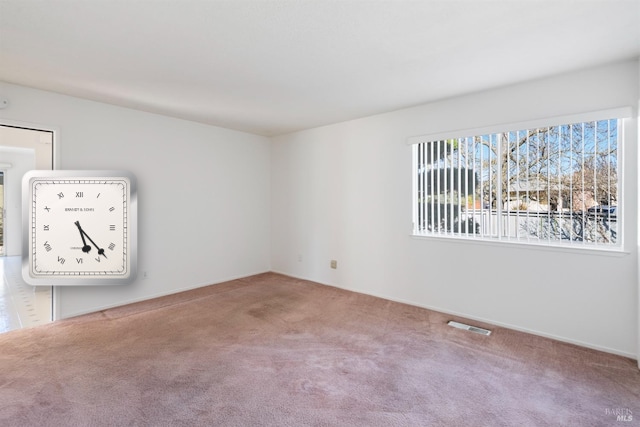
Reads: 5:23
